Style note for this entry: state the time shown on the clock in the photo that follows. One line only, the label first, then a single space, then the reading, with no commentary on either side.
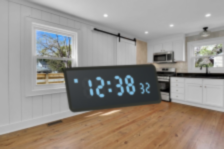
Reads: 12:38:32
